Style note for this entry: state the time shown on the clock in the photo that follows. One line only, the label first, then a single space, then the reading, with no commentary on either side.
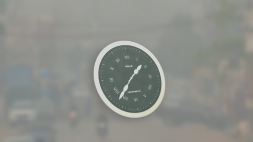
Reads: 1:37
